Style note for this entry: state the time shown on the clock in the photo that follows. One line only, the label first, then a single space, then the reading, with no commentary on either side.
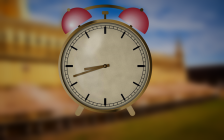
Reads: 8:42
